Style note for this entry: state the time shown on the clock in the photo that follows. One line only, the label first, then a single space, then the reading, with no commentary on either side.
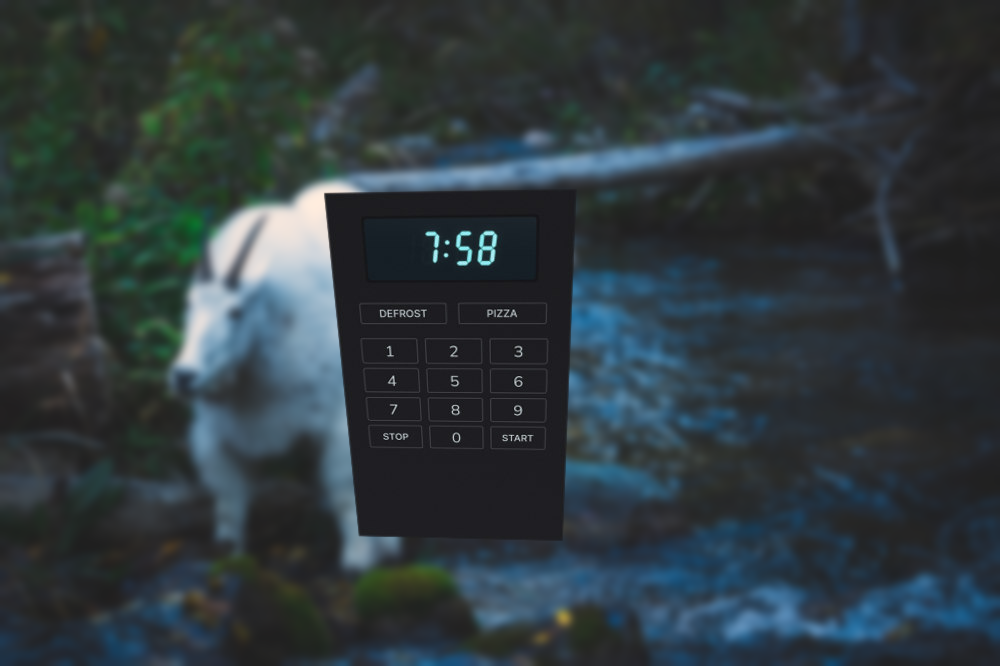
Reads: 7:58
